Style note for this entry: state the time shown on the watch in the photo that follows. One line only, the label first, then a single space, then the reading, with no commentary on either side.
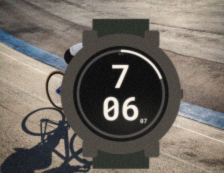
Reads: 7:06
